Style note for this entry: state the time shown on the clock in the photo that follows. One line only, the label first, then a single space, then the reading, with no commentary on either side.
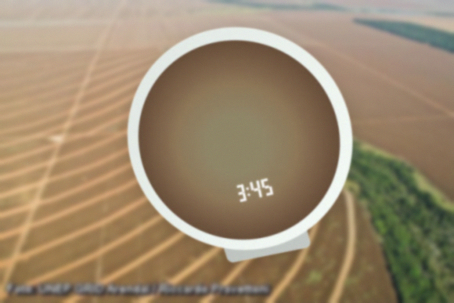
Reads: 3:45
